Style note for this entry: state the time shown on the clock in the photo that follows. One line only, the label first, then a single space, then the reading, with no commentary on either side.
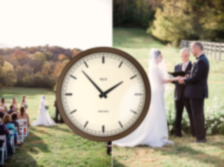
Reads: 1:53
